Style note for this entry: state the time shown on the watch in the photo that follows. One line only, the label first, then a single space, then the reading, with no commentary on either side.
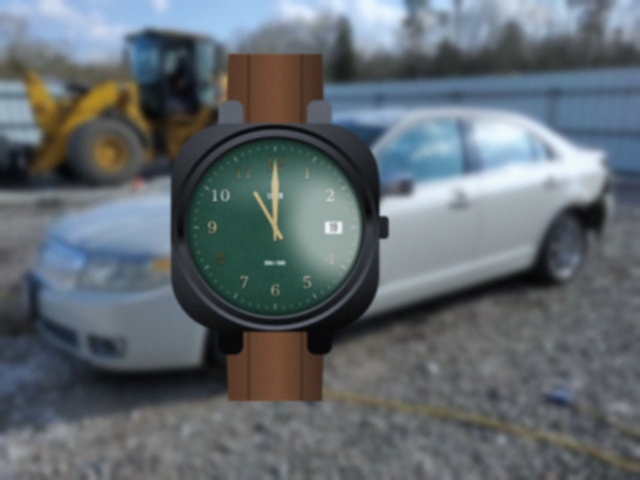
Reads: 11:00
